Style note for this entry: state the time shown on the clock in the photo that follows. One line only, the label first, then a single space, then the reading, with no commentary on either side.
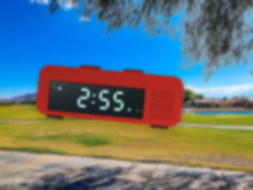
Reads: 2:55
